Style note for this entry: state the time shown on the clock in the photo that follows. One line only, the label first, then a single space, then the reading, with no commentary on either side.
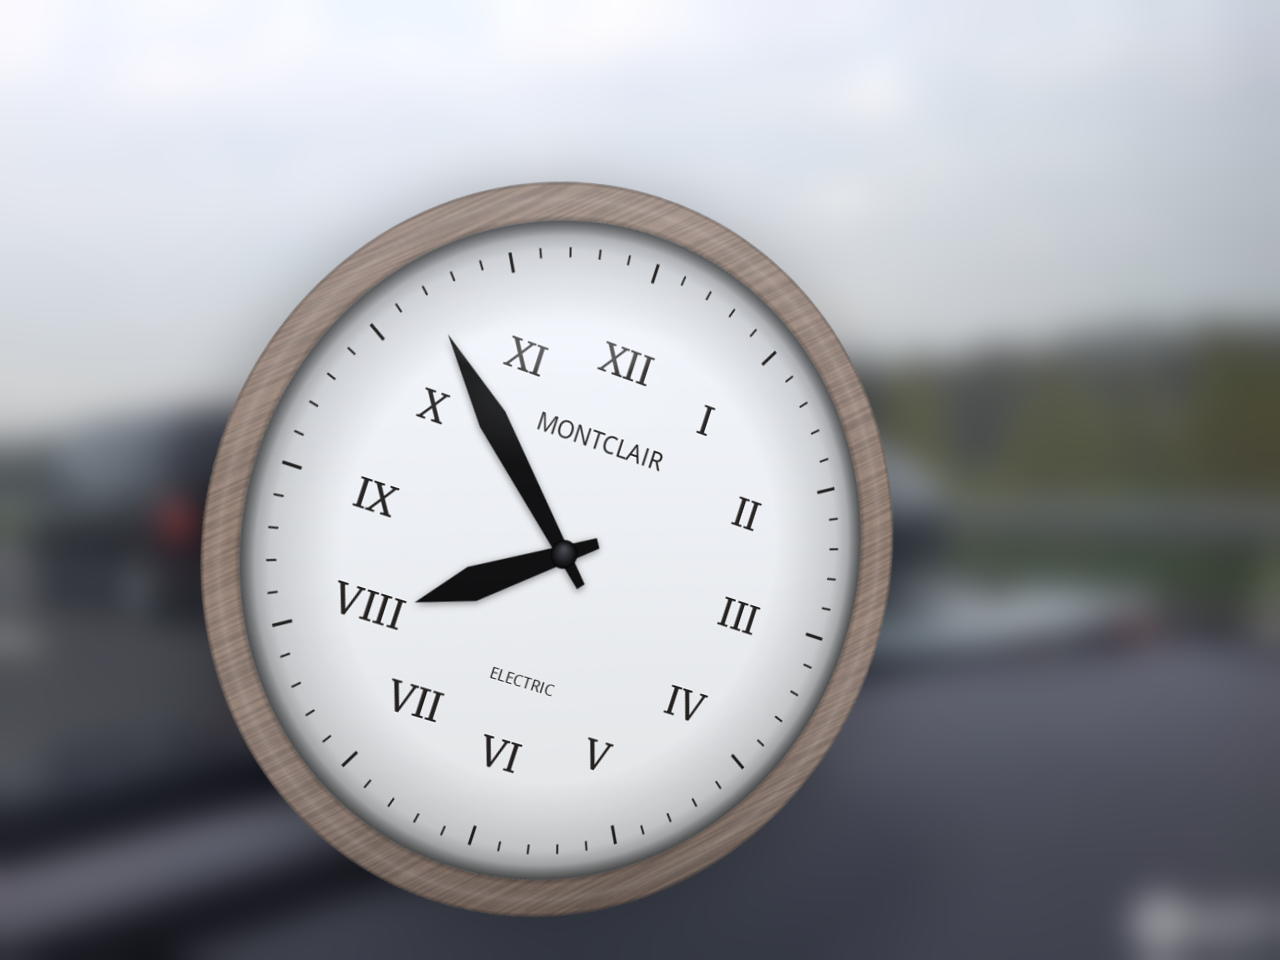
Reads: 7:52
